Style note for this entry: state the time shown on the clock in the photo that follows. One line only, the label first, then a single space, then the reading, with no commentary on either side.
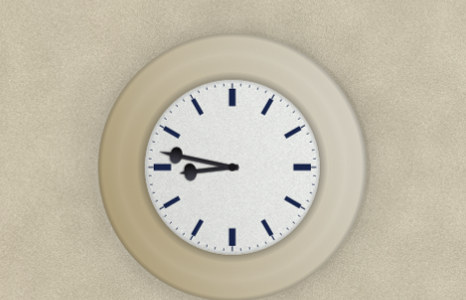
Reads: 8:47
